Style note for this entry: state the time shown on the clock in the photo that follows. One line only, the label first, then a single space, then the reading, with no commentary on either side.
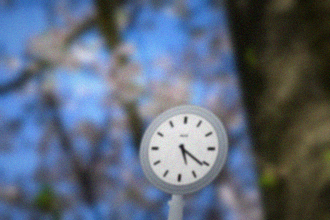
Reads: 5:21
